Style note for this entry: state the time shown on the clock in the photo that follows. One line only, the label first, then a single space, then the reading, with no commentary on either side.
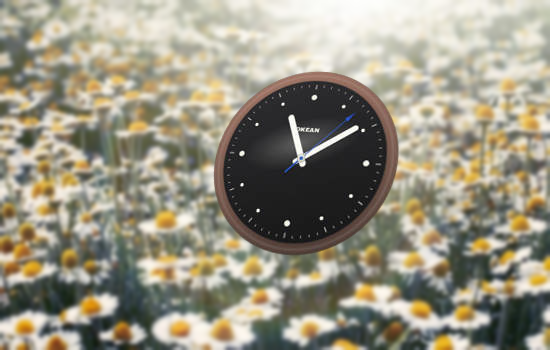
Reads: 11:09:07
